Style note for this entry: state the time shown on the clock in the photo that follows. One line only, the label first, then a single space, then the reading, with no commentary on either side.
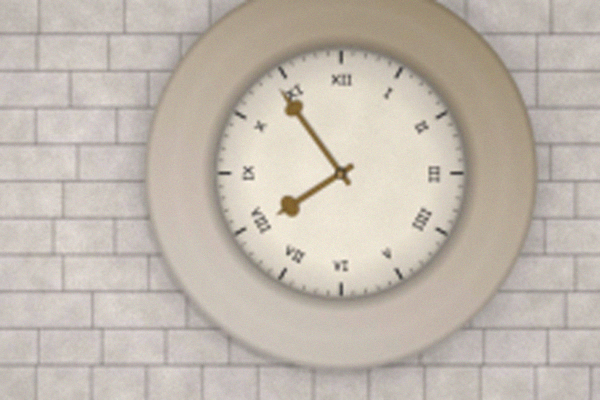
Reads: 7:54
